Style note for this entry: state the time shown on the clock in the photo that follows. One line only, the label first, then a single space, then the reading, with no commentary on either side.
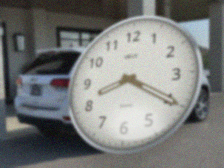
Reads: 8:20
